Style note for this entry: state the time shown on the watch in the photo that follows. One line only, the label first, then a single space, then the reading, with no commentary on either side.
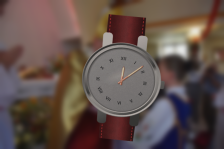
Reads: 12:08
